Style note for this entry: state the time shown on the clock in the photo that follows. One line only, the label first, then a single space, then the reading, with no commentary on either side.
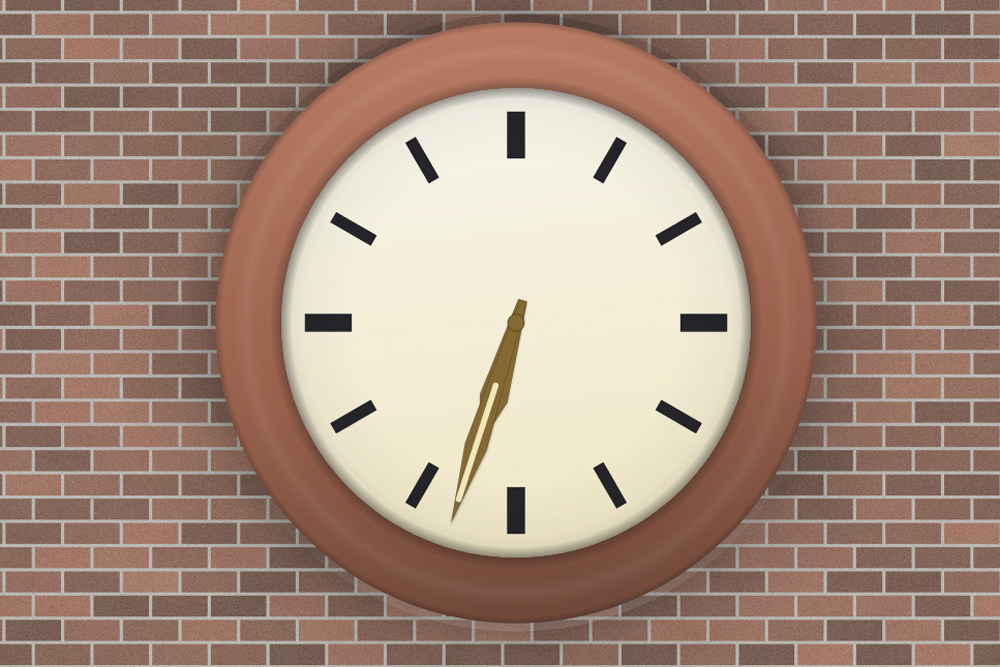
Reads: 6:33
